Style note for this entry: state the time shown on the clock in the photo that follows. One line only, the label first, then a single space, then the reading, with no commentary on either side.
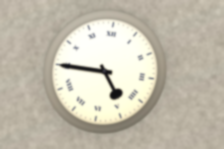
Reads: 4:45
